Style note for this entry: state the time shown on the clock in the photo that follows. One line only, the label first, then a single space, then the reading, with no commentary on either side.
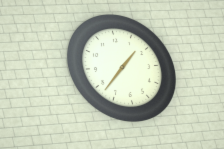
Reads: 1:38
